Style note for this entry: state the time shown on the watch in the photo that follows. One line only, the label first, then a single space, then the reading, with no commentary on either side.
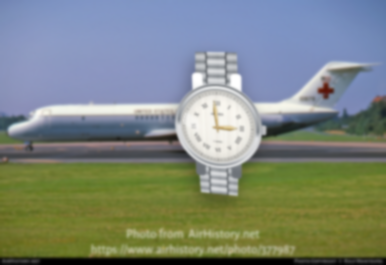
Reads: 2:59
